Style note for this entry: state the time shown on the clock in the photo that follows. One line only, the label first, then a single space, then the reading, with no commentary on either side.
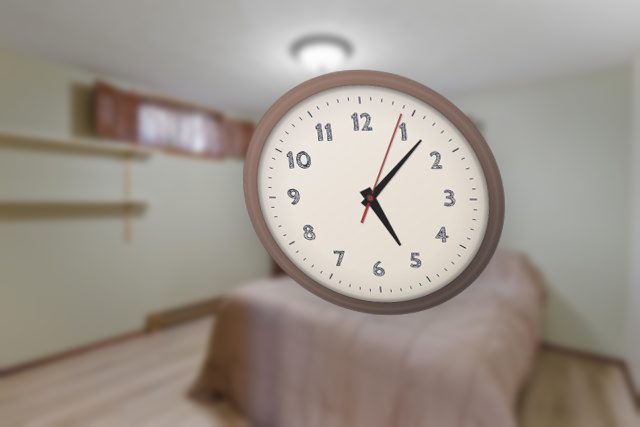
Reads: 5:07:04
